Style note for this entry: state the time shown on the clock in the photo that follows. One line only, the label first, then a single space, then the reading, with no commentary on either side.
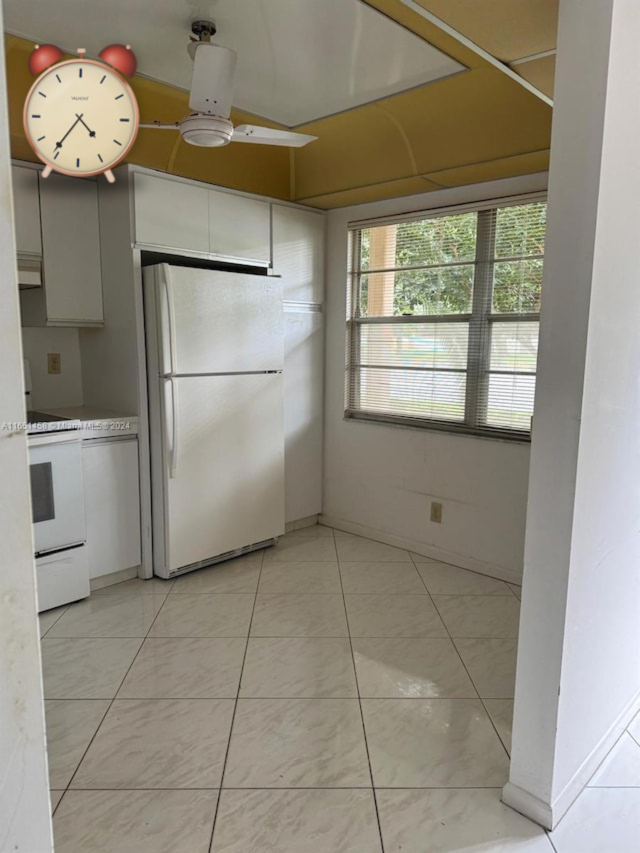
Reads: 4:36
